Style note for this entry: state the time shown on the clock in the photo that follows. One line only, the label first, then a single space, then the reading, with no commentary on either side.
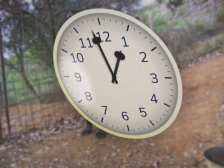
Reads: 12:58
